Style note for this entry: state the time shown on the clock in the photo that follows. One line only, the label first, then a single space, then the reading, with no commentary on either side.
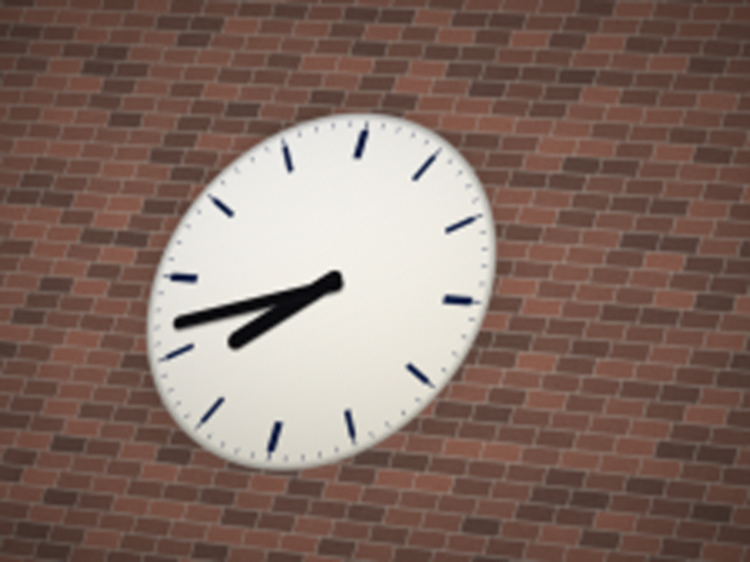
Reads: 7:42
